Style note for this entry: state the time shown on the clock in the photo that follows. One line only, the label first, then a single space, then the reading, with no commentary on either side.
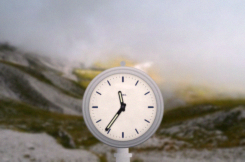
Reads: 11:36
